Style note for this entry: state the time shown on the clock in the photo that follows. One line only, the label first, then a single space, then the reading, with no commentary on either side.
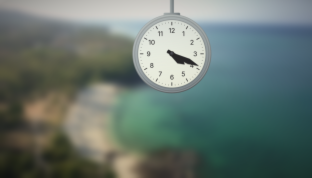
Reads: 4:19
